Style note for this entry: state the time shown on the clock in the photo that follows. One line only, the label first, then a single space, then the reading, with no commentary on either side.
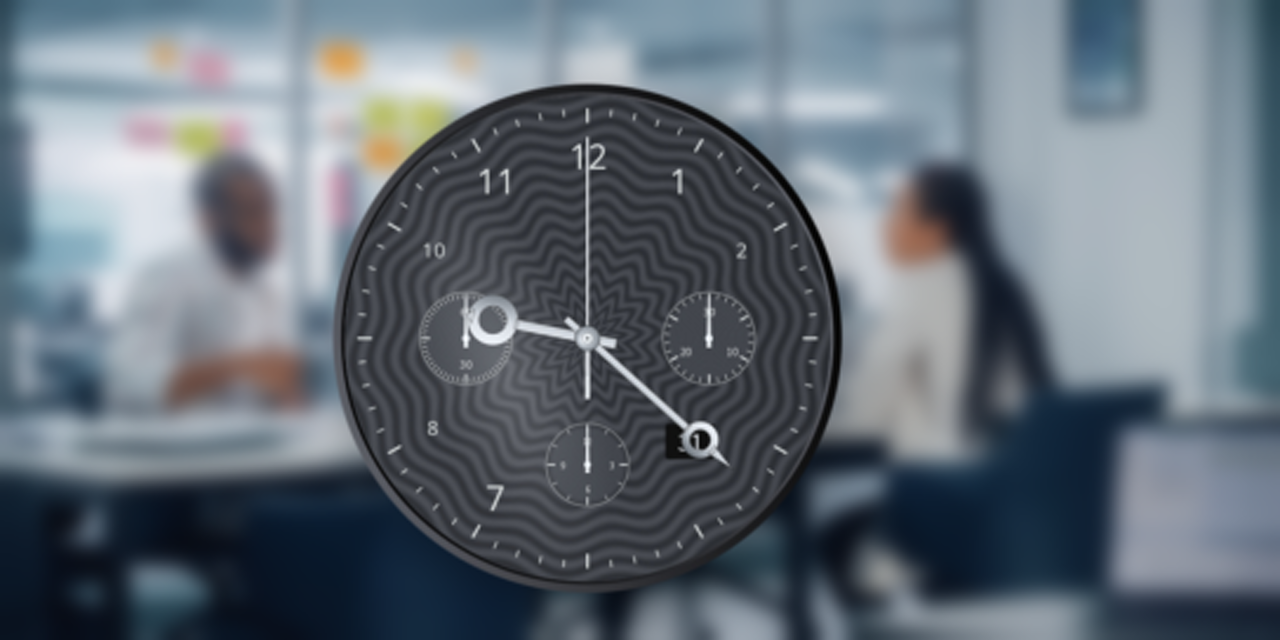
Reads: 9:22
